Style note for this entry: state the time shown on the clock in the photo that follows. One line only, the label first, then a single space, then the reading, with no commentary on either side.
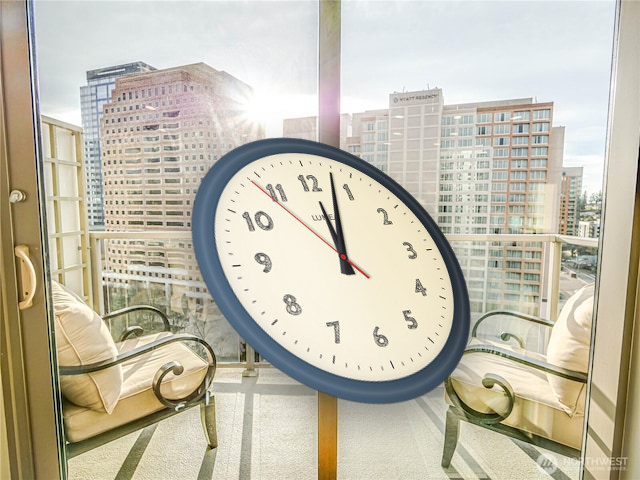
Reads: 12:02:54
